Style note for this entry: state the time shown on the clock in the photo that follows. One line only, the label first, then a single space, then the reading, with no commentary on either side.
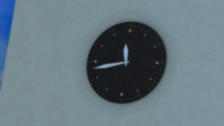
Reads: 11:43
